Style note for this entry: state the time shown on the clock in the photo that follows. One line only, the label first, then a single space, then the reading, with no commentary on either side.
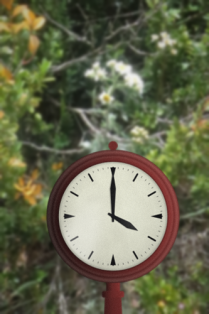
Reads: 4:00
